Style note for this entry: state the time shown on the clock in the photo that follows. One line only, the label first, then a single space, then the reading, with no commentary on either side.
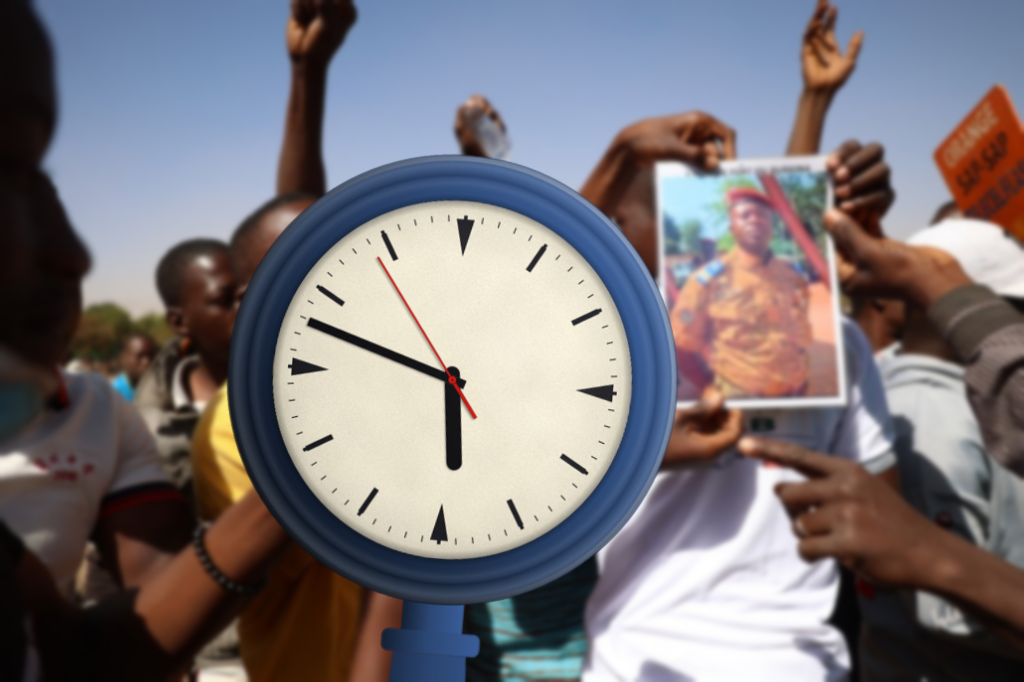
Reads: 5:47:54
